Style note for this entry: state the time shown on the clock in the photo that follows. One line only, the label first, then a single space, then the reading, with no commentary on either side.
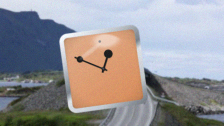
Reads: 12:50
